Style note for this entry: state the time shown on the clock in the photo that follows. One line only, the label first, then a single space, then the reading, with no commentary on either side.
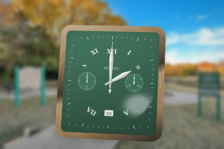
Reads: 2:00
